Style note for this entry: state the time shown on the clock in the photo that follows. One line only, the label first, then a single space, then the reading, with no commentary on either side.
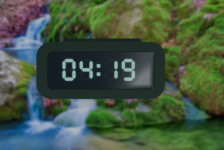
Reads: 4:19
